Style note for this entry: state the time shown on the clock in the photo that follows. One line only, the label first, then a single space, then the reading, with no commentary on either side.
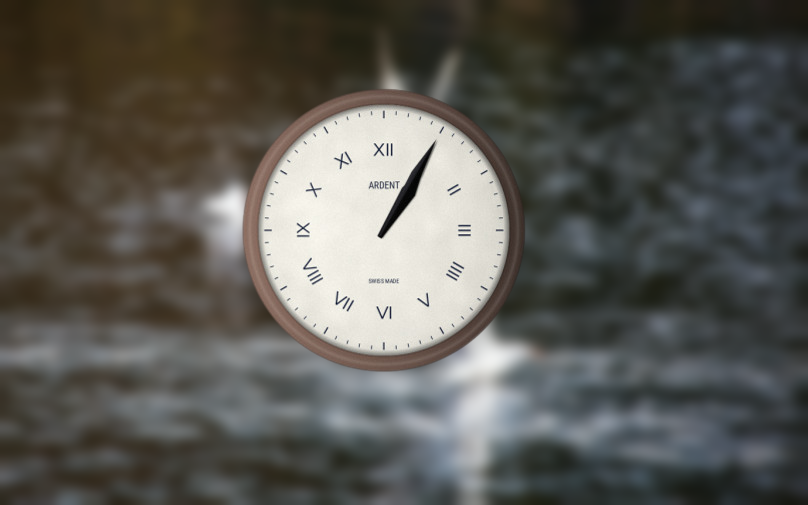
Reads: 1:05
